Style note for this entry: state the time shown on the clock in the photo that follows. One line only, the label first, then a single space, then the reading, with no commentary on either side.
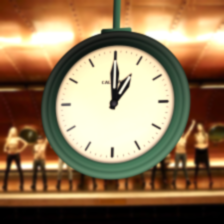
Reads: 1:00
